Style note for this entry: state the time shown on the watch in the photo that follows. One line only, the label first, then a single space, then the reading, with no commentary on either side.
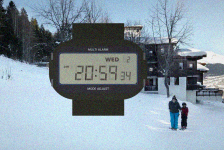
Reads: 20:59:34
